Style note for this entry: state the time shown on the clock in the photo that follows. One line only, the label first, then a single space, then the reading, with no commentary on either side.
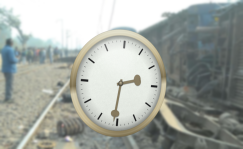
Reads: 2:31
